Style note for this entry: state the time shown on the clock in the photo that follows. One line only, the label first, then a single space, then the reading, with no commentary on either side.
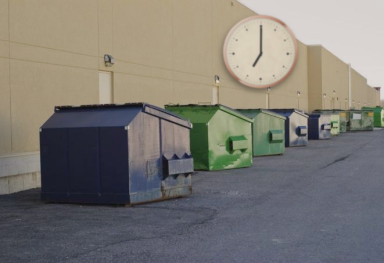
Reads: 7:00
